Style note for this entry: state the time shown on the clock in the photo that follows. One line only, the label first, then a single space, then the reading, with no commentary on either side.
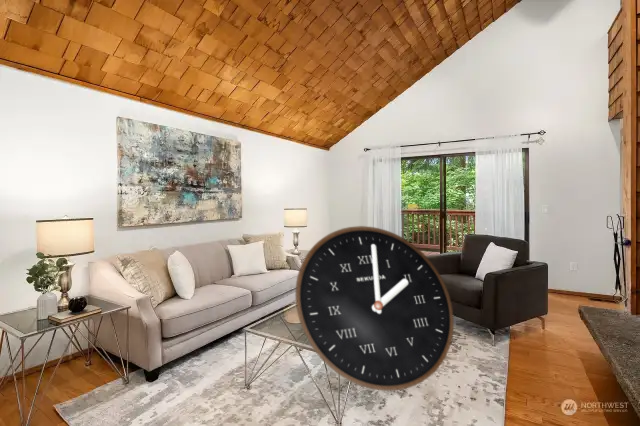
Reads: 2:02
